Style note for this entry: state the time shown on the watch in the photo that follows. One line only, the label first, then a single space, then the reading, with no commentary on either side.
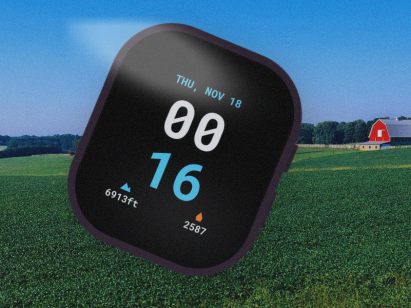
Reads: 0:16
